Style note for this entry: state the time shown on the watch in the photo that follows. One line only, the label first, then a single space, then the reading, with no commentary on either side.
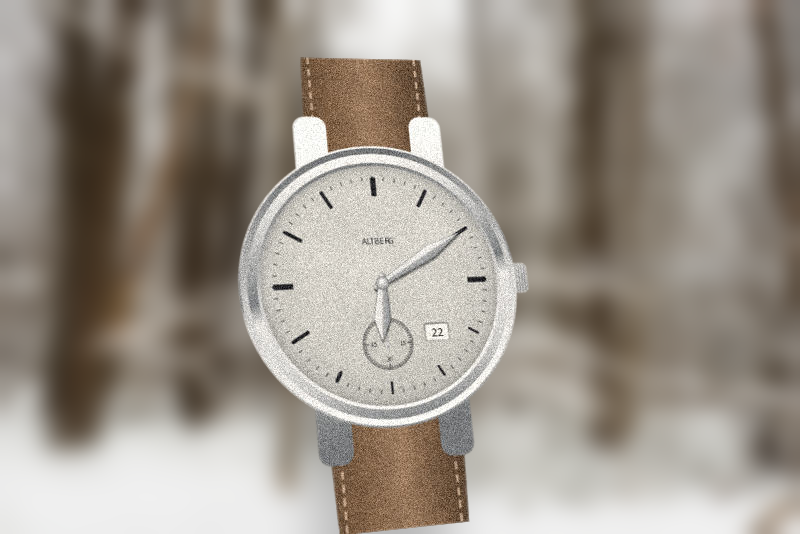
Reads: 6:10
